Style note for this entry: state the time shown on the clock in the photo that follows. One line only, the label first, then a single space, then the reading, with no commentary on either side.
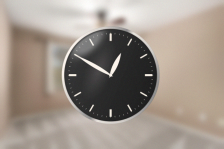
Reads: 12:50
